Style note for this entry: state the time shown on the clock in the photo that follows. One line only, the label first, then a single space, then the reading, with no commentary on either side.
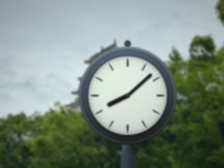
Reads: 8:08
